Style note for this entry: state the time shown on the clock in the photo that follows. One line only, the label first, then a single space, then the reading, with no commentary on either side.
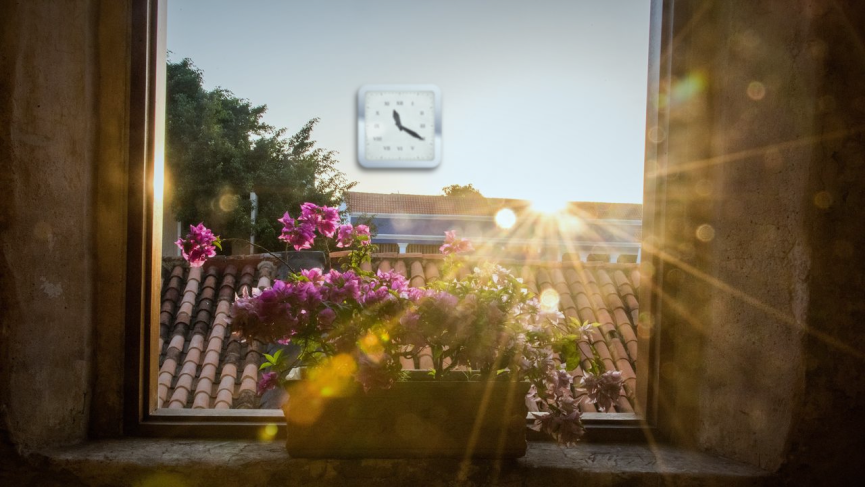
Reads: 11:20
